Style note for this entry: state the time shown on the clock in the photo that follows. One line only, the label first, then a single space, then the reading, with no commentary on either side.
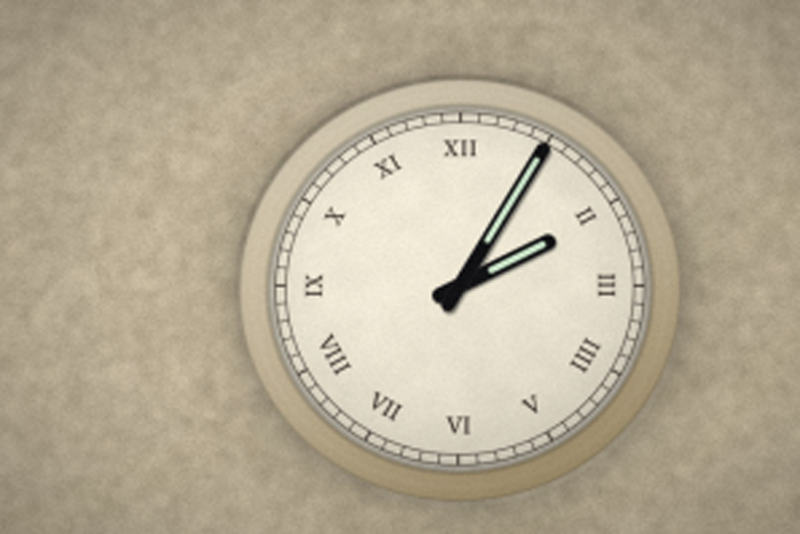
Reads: 2:05
